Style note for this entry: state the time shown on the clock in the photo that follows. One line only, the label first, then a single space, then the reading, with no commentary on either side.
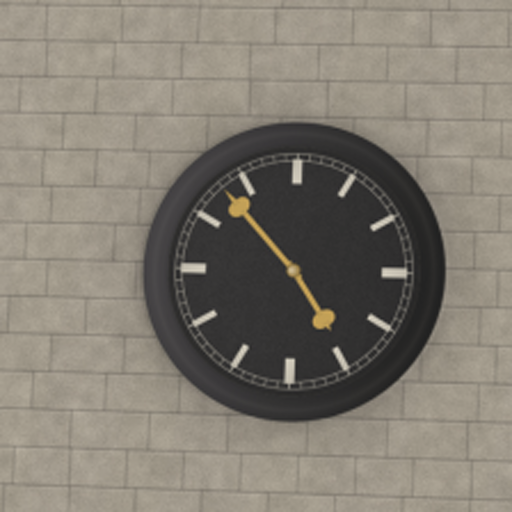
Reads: 4:53
